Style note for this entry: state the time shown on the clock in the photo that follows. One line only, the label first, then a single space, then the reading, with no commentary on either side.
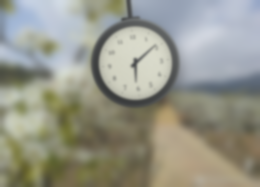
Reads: 6:09
